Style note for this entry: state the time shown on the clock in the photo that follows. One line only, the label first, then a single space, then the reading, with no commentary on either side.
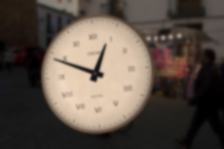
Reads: 12:49
